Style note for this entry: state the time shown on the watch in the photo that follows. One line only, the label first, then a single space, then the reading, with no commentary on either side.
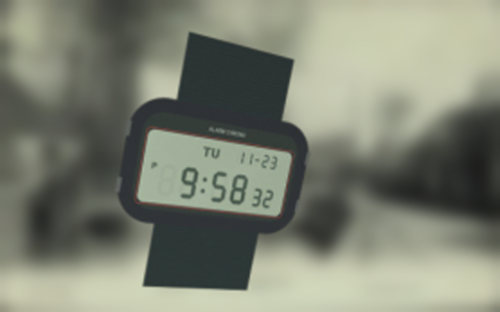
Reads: 9:58:32
